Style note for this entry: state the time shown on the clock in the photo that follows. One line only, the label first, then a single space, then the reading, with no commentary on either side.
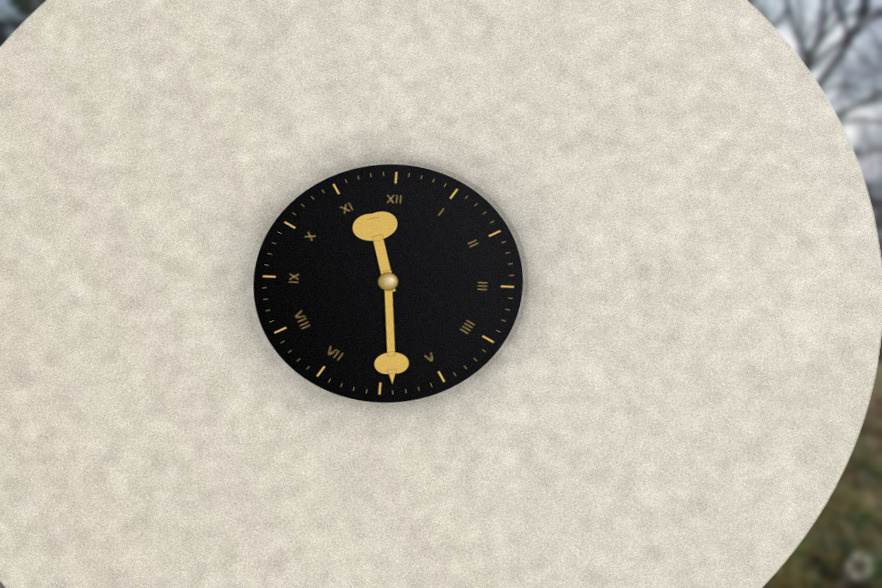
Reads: 11:29
